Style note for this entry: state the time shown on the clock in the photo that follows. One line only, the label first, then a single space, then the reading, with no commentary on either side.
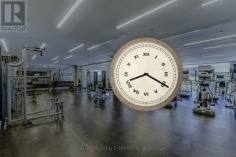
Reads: 8:20
